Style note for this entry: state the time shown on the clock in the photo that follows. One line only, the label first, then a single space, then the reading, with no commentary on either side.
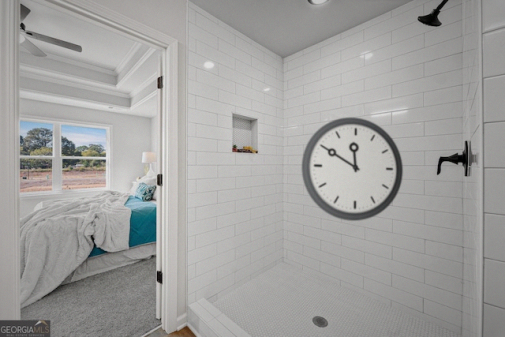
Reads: 11:50
